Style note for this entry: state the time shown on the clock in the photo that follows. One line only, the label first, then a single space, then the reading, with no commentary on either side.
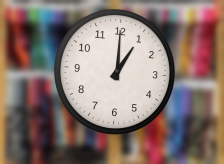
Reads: 1:00
